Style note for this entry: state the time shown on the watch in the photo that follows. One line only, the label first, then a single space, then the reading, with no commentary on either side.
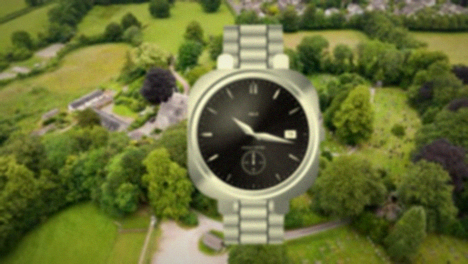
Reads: 10:17
